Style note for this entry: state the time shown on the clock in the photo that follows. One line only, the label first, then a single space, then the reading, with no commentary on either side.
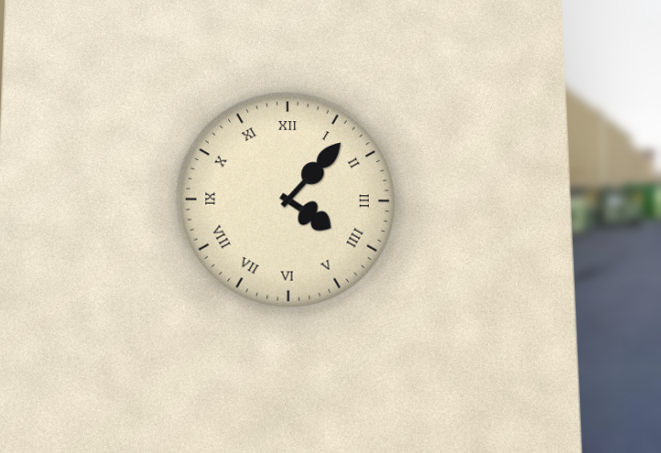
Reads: 4:07
